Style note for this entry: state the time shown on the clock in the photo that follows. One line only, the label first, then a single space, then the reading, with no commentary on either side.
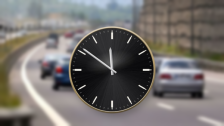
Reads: 11:51
